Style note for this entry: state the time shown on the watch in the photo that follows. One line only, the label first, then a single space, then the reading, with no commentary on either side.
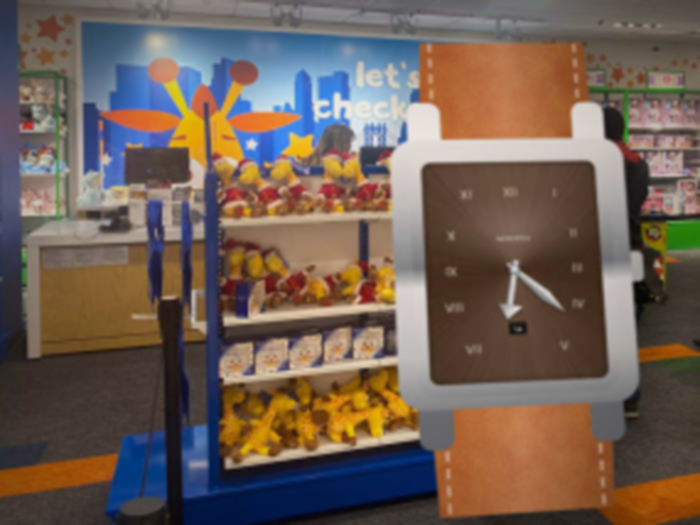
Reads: 6:22
